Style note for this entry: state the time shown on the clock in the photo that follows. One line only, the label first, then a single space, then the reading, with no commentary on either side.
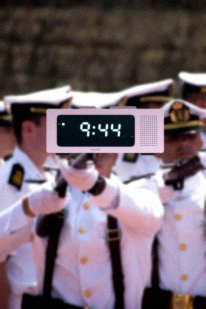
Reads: 9:44
